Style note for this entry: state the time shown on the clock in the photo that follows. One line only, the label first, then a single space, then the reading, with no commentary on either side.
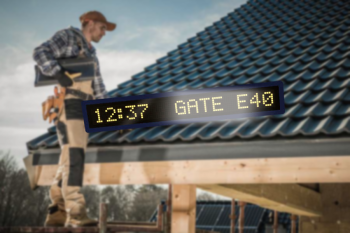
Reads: 12:37
